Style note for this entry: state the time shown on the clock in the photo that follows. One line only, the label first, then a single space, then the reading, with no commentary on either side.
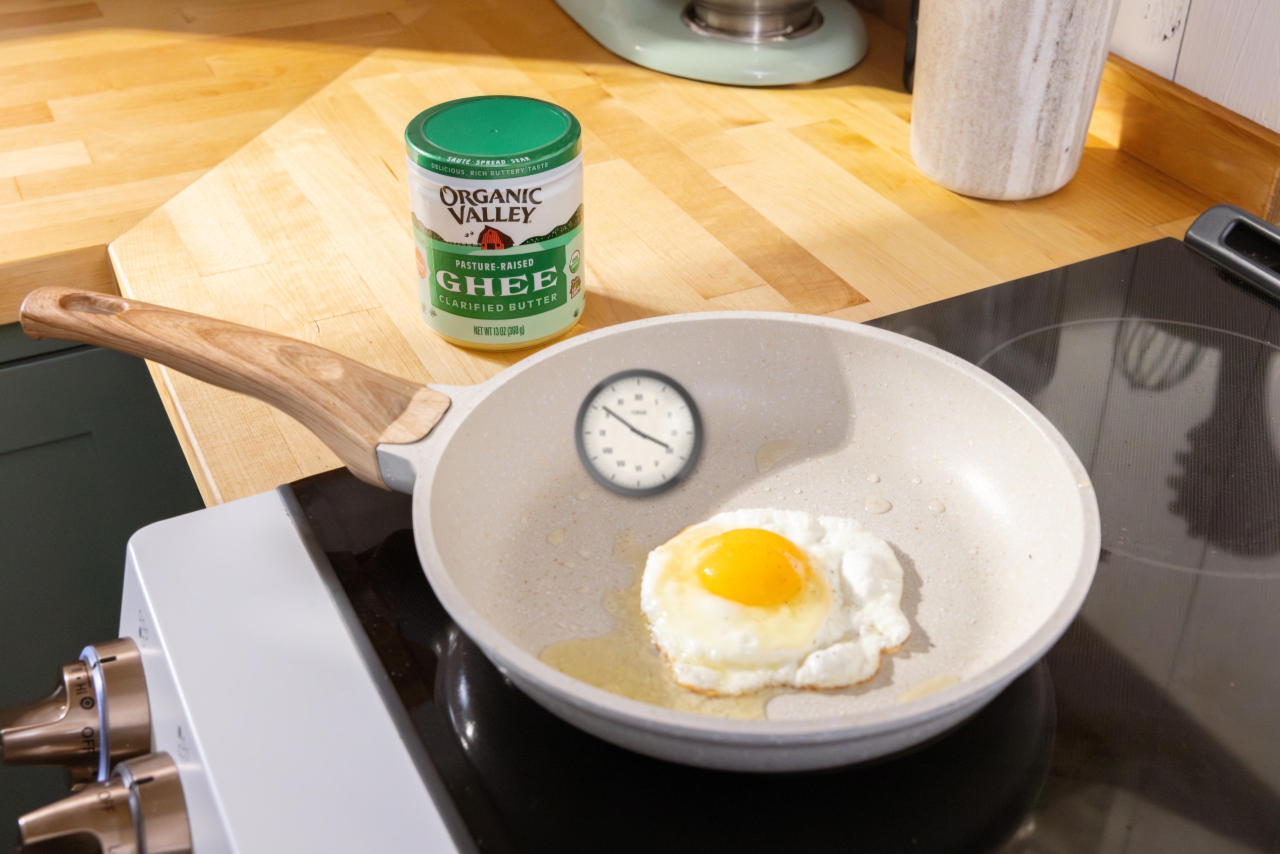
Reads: 3:51
